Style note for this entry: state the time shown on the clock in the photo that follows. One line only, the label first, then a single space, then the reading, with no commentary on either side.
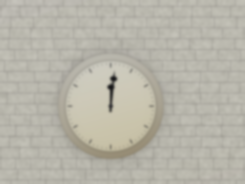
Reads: 12:01
